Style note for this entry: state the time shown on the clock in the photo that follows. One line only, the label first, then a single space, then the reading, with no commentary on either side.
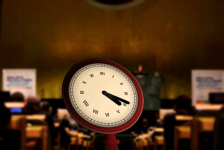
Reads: 4:19
